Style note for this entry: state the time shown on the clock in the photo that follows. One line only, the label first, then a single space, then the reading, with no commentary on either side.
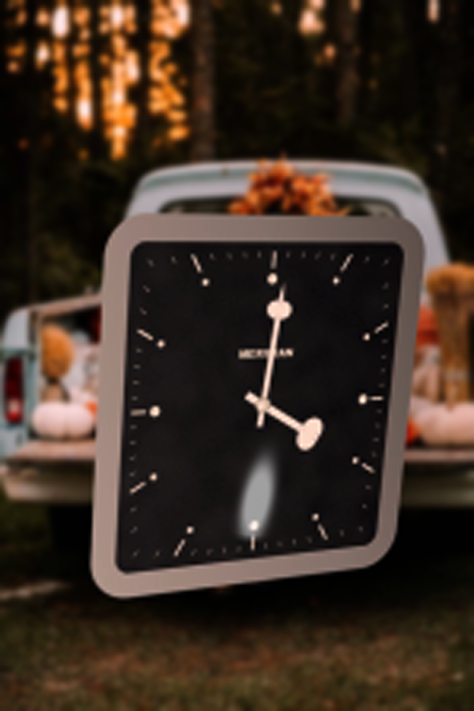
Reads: 4:01
